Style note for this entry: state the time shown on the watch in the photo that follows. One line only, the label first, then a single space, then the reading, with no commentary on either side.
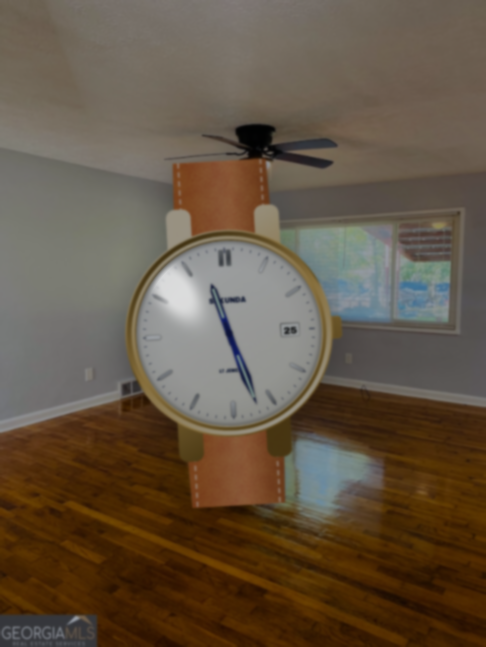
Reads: 11:27
